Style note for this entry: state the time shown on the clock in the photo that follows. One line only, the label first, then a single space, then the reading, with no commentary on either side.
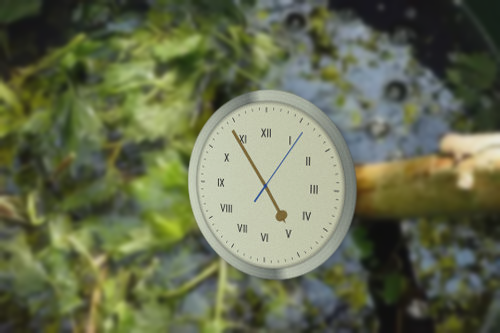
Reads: 4:54:06
